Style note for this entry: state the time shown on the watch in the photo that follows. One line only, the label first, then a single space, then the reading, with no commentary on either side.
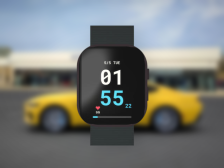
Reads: 1:55
